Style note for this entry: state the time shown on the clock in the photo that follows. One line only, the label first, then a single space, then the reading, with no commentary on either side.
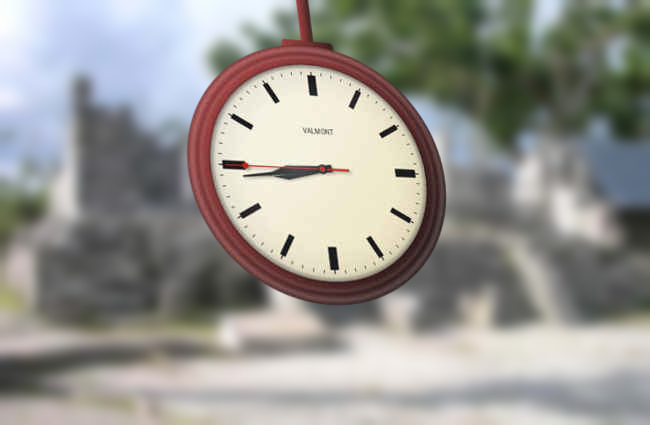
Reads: 8:43:45
